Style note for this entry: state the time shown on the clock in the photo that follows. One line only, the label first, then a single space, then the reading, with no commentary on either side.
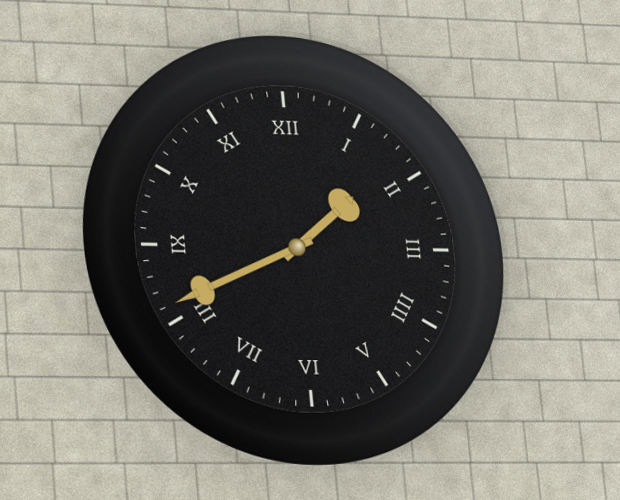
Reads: 1:41
